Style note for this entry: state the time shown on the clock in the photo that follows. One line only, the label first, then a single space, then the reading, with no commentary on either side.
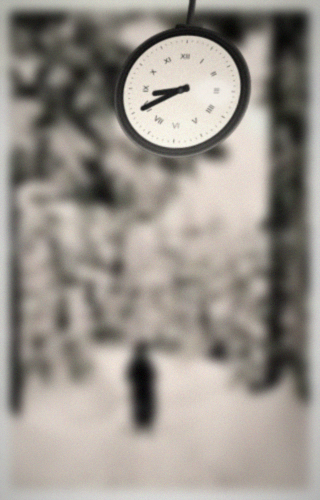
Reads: 8:40
